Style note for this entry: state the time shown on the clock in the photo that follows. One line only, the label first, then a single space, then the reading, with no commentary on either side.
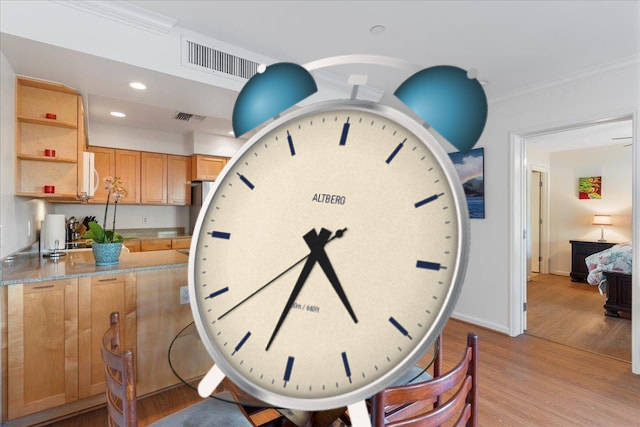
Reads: 4:32:38
